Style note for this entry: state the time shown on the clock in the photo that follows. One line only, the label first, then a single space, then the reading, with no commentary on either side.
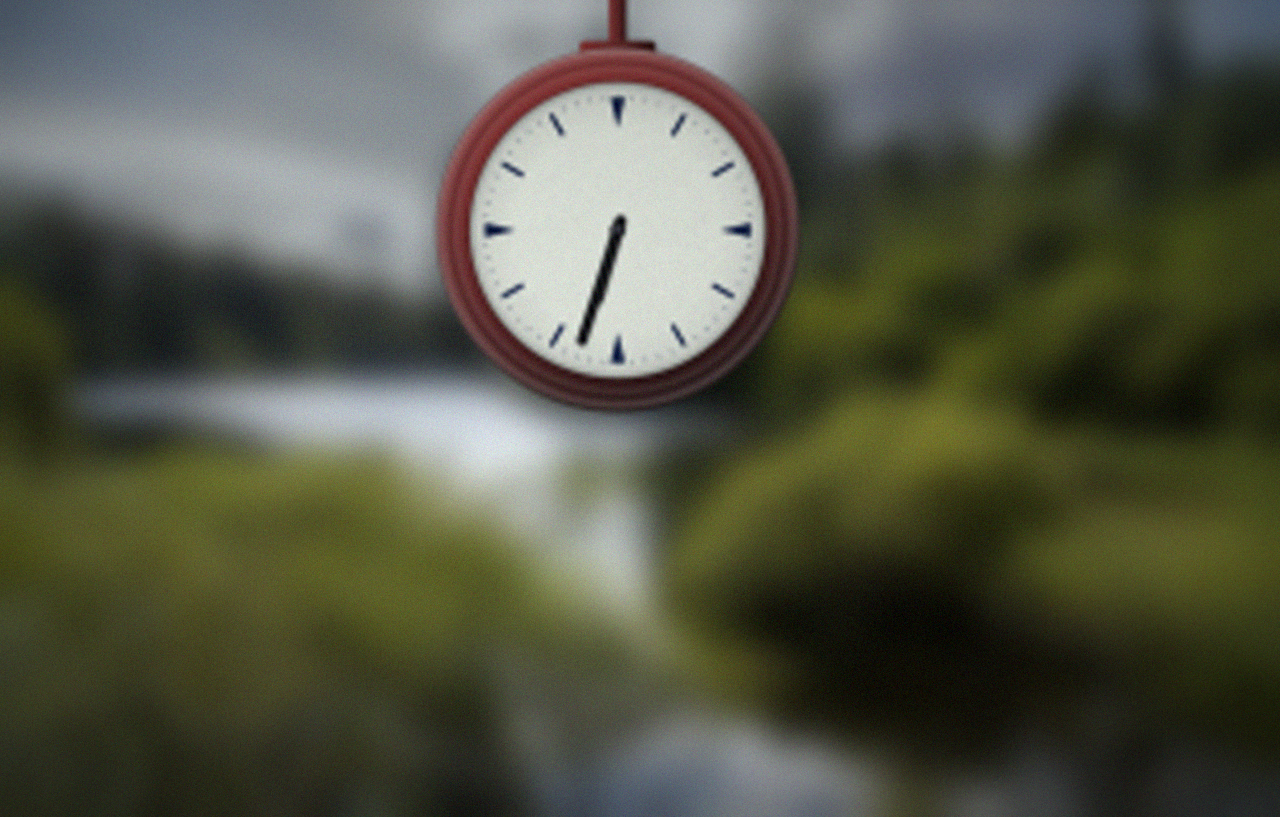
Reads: 6:33
